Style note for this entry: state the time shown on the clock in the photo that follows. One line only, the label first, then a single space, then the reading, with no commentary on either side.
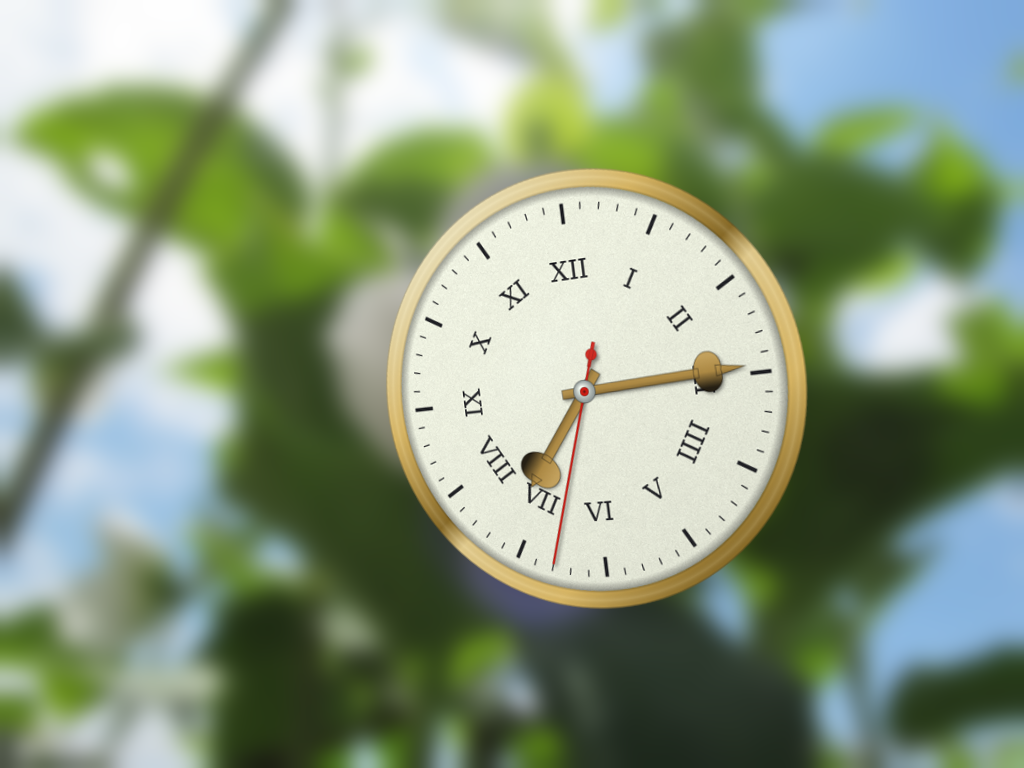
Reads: 7:14:33
